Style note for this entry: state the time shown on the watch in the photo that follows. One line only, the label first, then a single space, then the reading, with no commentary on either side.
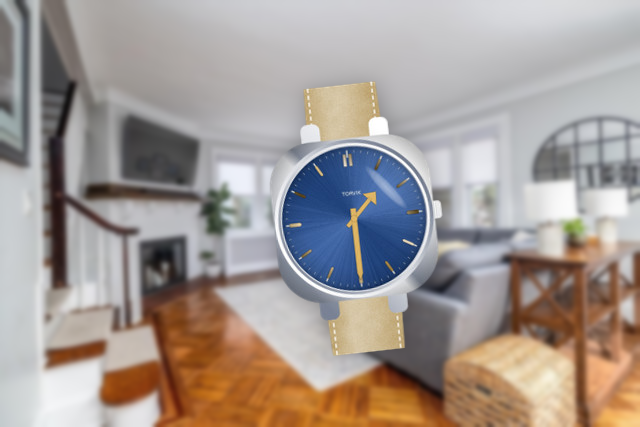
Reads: 1:30
